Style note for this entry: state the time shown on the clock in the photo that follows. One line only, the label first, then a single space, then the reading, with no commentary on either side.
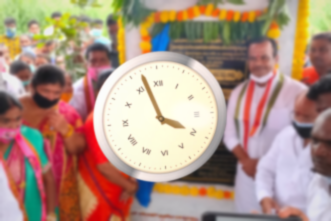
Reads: 3:57
